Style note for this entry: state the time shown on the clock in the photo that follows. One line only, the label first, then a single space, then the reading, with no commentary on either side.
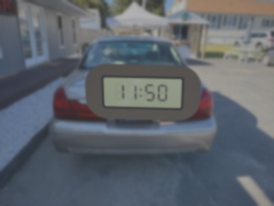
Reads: 11:50
